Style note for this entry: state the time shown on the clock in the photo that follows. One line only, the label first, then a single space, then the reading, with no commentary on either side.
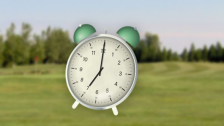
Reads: 7:00
